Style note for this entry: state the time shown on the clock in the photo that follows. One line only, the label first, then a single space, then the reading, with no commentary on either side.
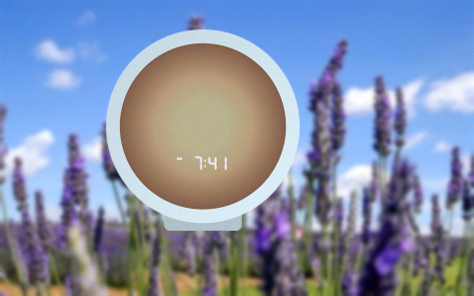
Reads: 7:41
